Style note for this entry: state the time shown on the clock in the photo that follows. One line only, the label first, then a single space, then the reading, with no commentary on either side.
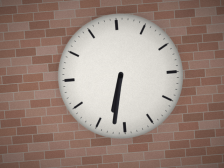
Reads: 6:32
